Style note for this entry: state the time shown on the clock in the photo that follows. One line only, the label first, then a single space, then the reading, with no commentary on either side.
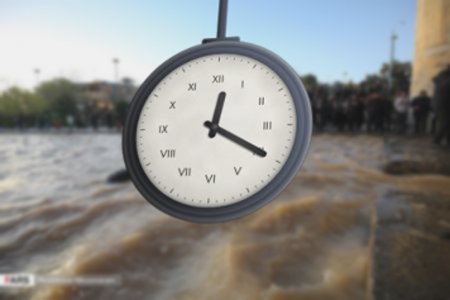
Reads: 12:20
